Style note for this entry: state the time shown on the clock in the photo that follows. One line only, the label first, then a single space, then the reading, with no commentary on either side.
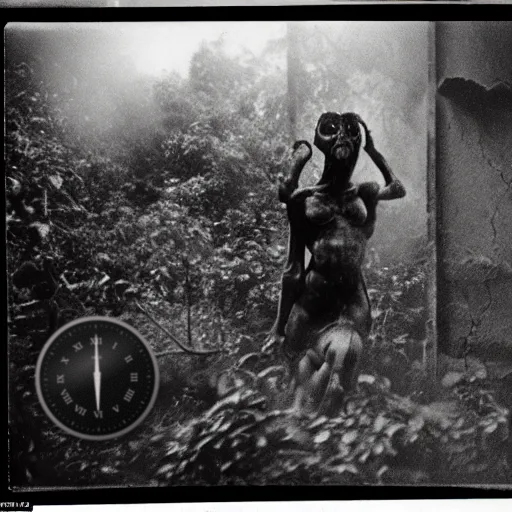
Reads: 6:00
